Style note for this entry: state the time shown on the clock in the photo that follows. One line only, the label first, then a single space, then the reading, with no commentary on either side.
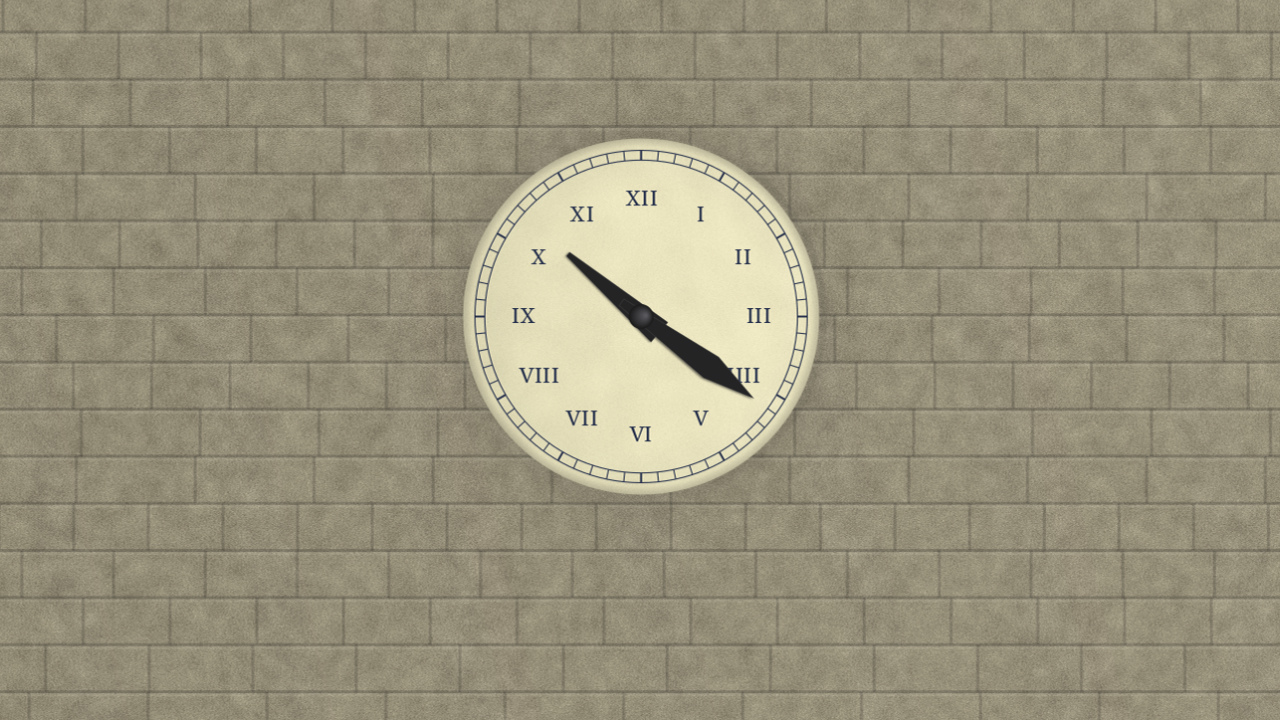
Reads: 10:21
